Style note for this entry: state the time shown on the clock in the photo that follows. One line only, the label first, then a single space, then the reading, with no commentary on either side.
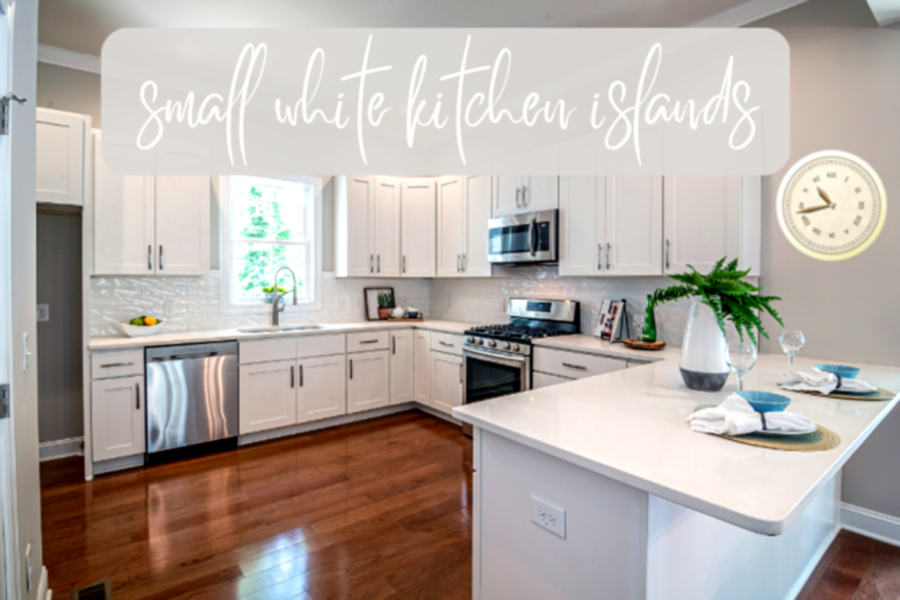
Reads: 10:43
